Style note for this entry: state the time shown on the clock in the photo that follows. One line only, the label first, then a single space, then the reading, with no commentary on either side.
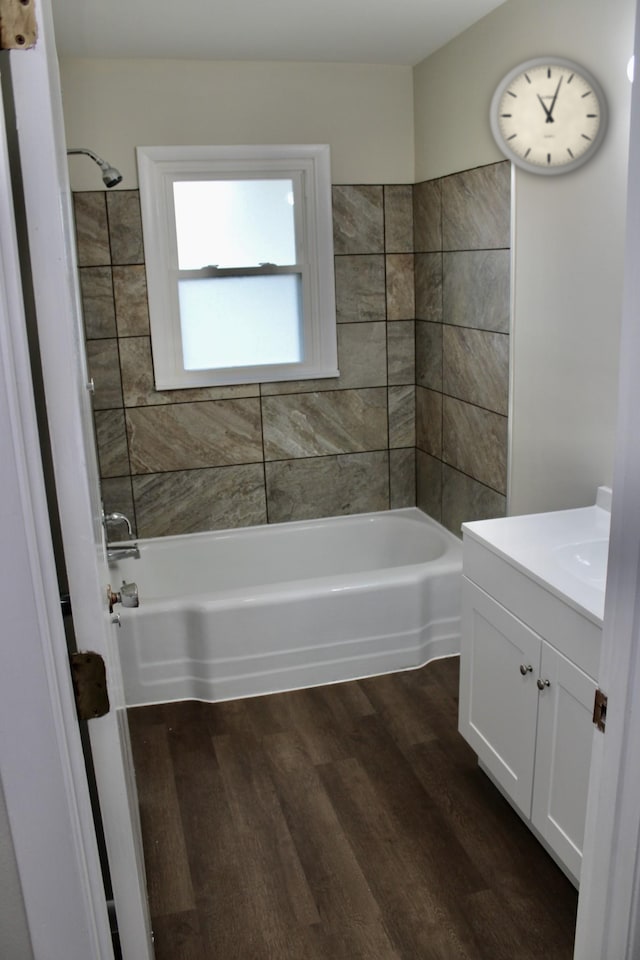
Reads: 11:03
